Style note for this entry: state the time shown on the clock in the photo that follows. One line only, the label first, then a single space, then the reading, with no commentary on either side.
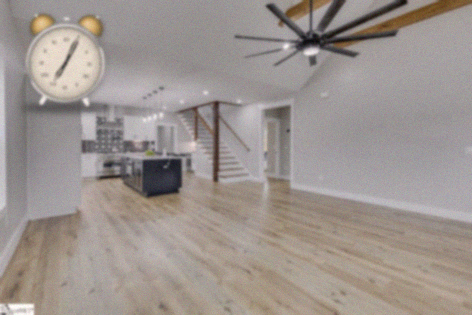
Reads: 7:04
